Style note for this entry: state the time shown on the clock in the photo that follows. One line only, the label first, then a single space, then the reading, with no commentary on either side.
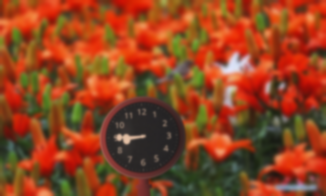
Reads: 8:45
